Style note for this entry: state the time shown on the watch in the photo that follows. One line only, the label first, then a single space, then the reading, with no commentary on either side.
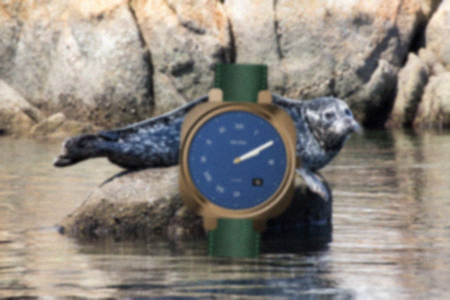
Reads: 2:10
